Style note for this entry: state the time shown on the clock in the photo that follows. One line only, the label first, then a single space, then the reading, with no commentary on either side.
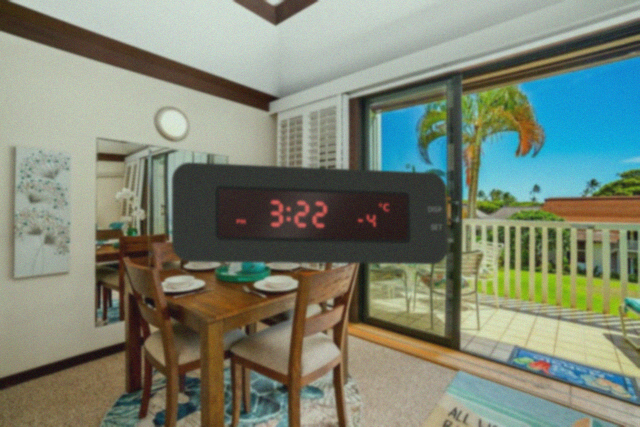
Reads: 3:22
